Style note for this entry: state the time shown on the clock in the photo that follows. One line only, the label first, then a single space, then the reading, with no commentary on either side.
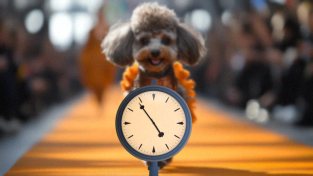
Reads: 4:54
